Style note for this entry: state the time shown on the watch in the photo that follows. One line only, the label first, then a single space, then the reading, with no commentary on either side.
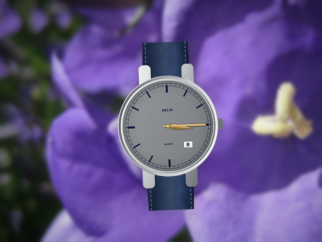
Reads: 3:15
